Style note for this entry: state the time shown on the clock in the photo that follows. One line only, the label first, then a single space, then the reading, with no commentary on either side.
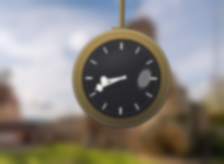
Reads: 8:41
